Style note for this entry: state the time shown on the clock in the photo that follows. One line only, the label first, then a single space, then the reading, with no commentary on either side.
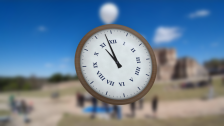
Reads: 10:58
